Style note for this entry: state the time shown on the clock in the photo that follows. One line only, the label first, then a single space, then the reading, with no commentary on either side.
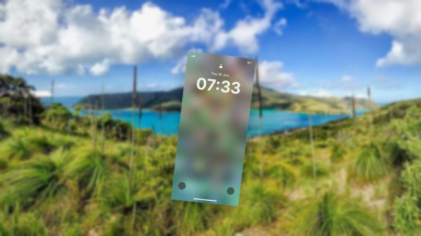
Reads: 7:33
